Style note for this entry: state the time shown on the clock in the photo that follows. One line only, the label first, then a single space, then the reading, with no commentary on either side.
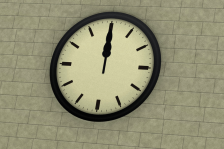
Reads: 12:00
